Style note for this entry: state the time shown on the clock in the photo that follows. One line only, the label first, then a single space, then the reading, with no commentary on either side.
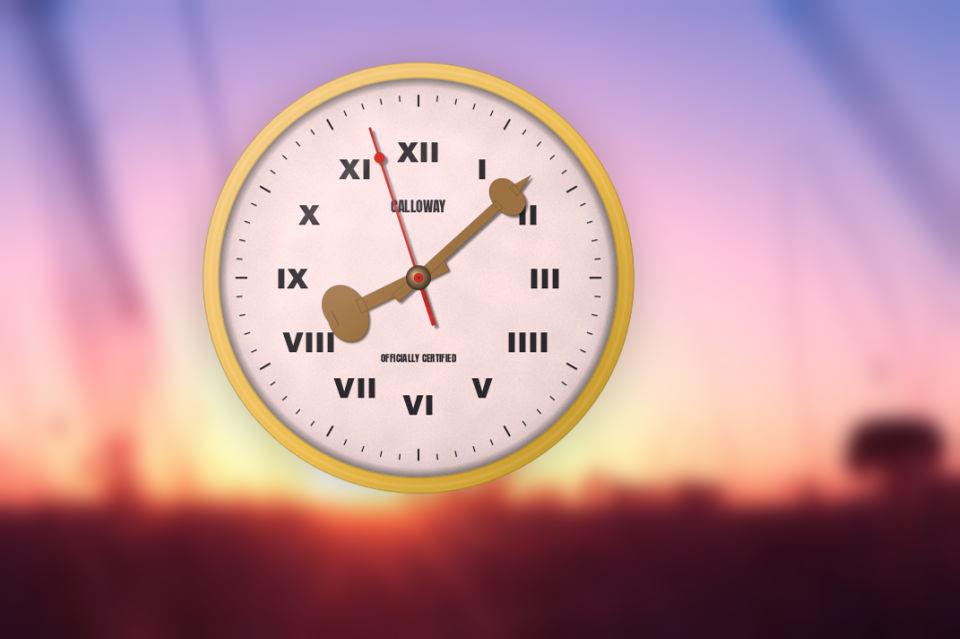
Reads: 8:07:57
